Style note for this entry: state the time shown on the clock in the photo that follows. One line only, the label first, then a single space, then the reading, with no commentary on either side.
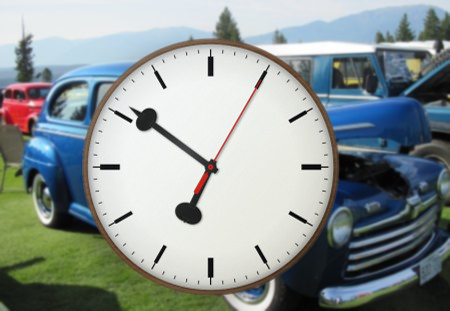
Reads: 6:51:05
